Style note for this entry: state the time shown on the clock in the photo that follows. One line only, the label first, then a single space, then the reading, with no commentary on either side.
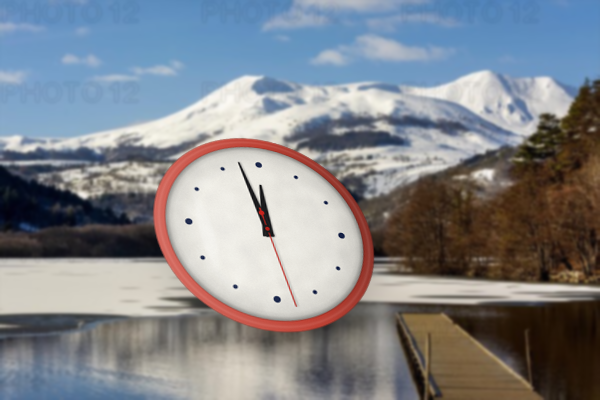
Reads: 11:57:28
